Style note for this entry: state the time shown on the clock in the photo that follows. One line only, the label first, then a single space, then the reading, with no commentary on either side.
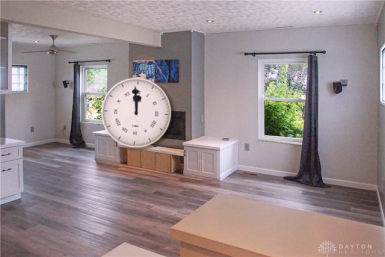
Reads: 11:59
